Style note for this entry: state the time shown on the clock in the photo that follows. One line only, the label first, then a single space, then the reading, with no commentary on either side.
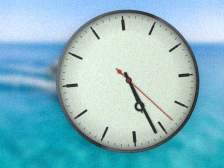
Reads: 5:26:23
